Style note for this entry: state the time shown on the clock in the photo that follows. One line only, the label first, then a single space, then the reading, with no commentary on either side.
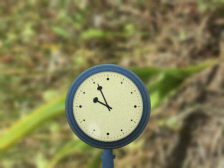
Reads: 9:56
